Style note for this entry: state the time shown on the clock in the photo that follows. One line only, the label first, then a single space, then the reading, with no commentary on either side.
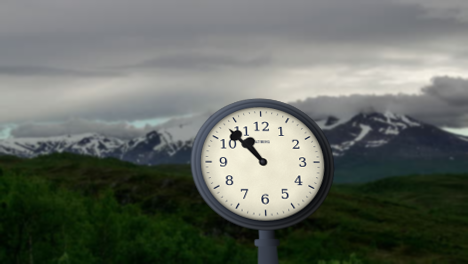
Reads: 10:53
